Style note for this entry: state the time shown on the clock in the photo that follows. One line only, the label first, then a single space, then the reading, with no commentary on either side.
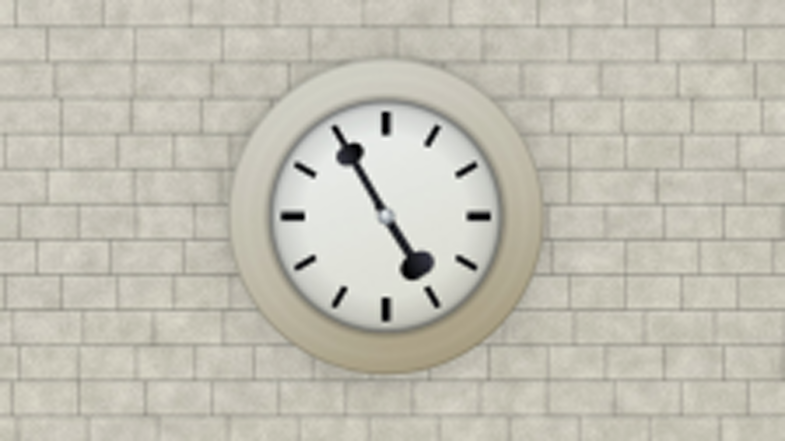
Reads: 4:55
